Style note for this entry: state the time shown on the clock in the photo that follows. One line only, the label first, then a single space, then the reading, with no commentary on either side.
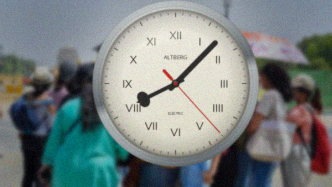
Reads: 8:07:23
